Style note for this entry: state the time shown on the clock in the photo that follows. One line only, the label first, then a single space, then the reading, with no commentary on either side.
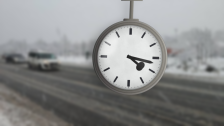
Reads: 4:17
